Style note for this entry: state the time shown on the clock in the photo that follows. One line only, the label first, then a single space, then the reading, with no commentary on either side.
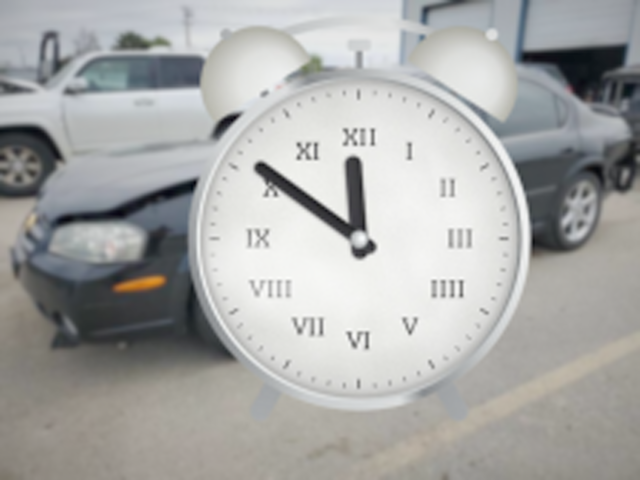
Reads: 11:51
